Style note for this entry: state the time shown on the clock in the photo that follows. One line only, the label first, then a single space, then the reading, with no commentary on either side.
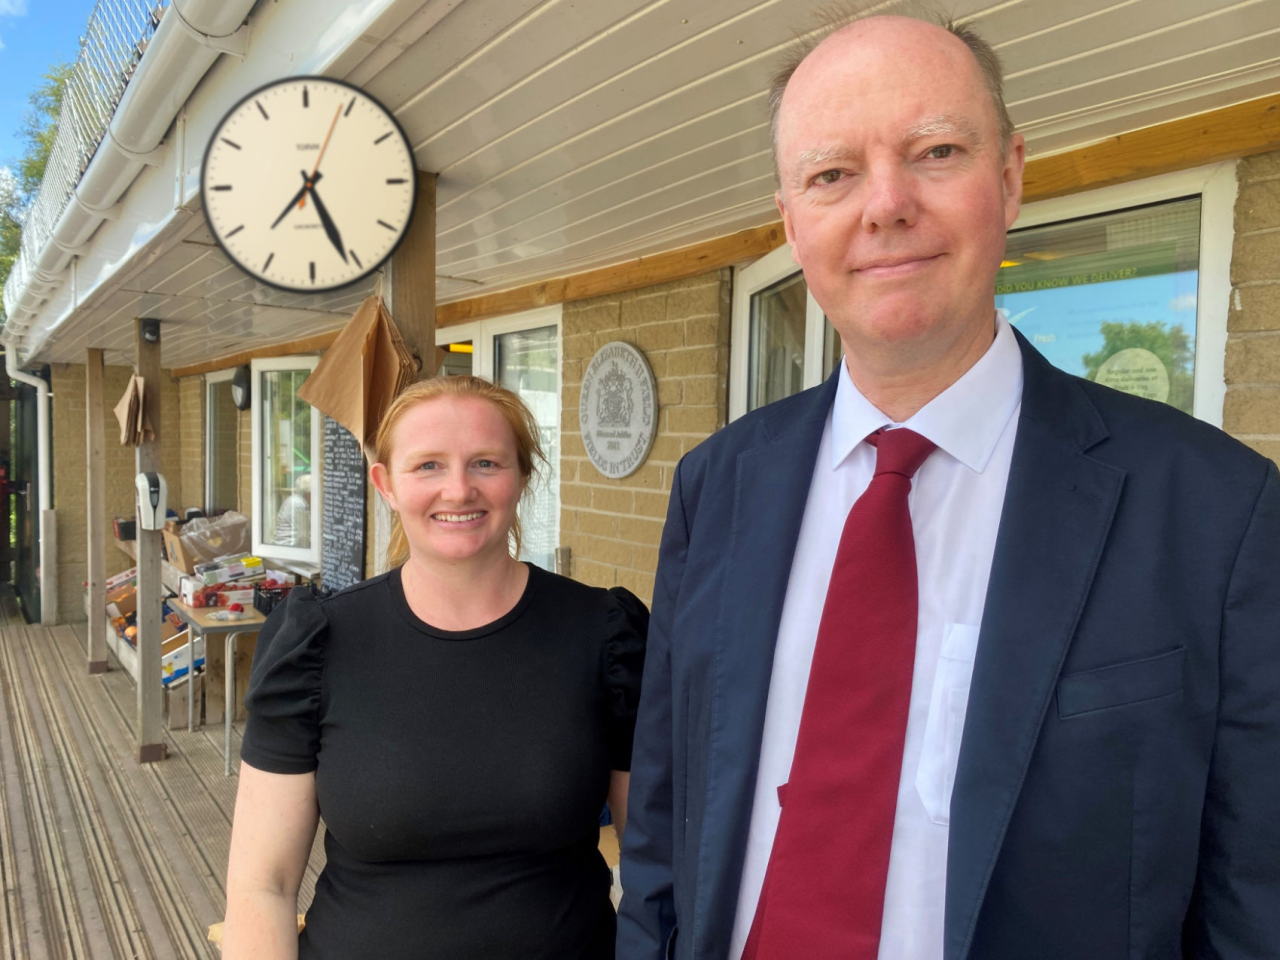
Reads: 7:26:04
